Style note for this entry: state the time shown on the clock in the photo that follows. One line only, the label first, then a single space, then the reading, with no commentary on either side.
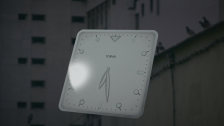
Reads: 6:28
